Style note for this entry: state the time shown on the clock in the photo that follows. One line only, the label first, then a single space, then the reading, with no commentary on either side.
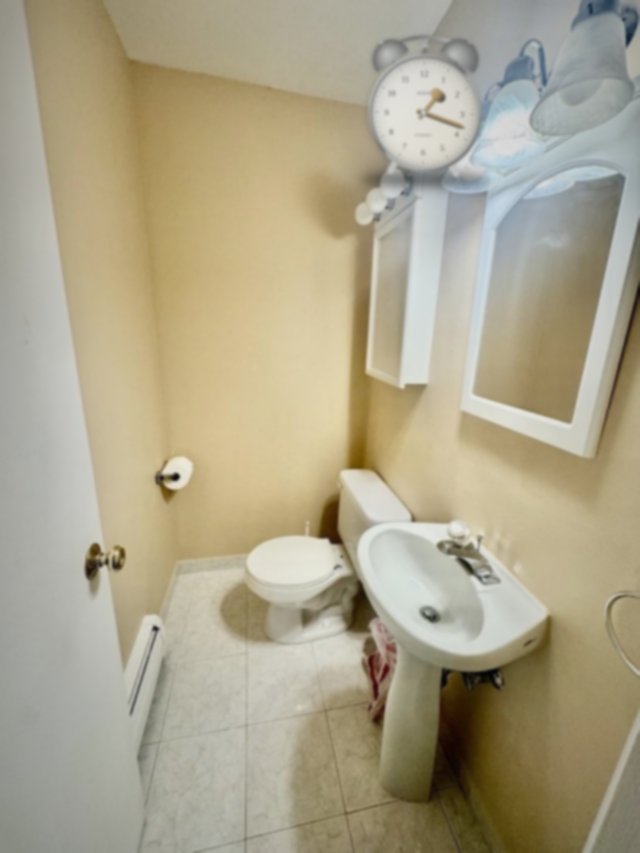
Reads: 1:18
